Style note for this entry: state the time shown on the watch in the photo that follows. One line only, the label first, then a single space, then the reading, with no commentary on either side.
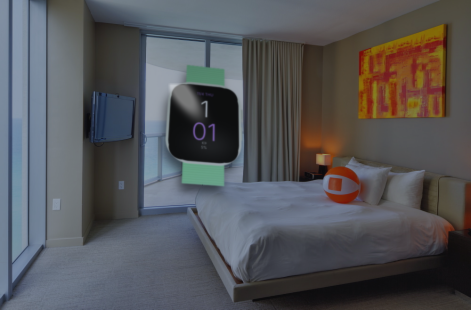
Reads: 1:01
